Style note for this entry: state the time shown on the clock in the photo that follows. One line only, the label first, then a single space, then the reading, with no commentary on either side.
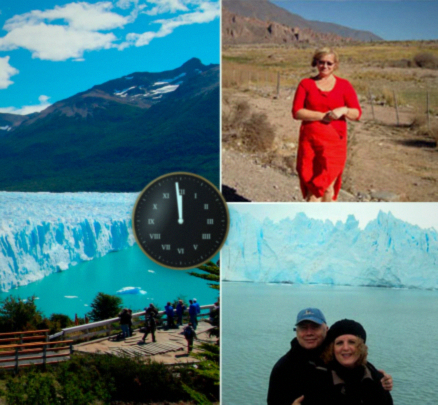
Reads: 11:59
